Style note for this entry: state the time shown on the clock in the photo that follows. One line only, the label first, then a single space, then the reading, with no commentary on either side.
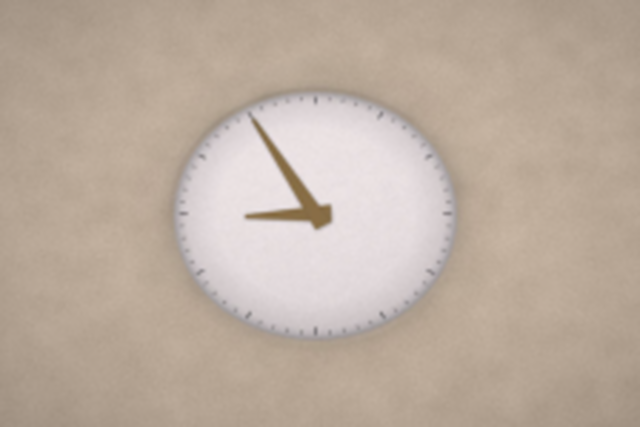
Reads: 8:55
